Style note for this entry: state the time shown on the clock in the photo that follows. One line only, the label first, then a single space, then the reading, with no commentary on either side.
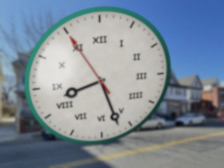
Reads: 8:26:55
